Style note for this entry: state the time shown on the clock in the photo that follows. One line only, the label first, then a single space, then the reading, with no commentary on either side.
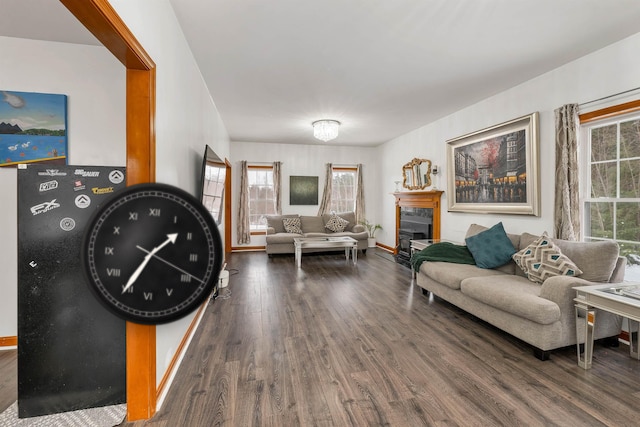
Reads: 1:35:19
